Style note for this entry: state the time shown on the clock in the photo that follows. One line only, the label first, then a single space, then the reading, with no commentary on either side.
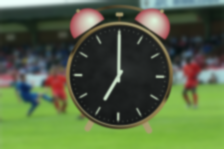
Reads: 7:00
